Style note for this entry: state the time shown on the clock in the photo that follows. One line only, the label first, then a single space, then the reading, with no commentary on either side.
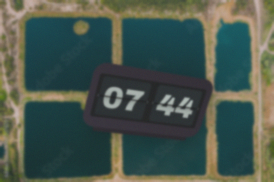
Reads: 7:44
